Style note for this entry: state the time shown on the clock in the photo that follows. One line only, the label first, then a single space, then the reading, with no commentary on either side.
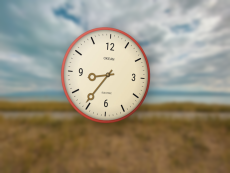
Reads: 8:36
